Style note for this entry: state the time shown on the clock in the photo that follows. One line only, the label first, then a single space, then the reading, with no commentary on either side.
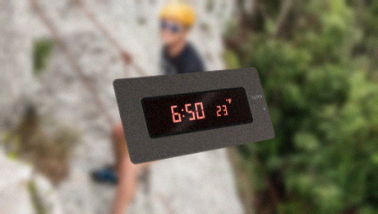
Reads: 6:50
